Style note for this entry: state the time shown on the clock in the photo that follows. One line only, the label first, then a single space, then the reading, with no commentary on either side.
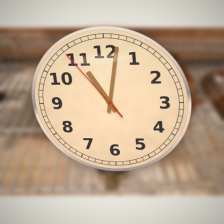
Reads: 11:01:54
